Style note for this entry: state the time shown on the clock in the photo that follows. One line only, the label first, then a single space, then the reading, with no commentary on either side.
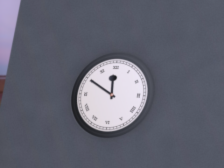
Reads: 11:50
